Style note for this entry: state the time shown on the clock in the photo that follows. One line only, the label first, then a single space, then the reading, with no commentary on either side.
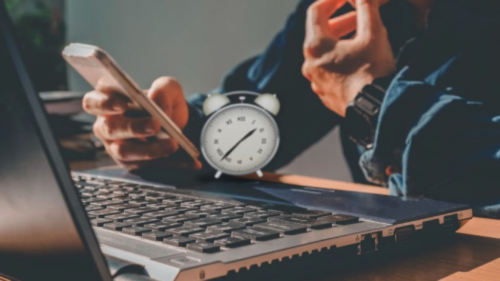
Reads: 1:37
